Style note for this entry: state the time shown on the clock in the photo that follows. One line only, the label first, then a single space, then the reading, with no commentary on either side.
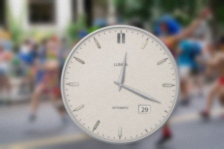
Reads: 12:19
